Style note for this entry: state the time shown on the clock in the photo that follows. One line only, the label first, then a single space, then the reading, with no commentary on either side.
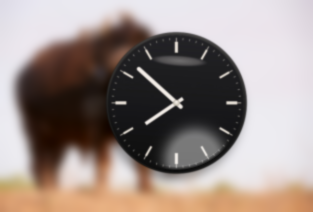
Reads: 7:52
